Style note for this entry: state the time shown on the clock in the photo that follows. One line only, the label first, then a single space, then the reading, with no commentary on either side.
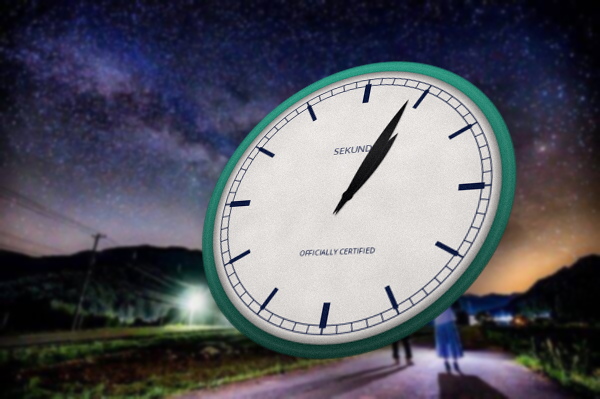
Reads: 1:04
